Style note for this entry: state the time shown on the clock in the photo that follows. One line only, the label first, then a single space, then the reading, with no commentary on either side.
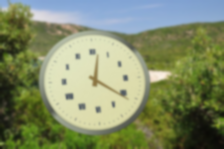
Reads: 12:21
